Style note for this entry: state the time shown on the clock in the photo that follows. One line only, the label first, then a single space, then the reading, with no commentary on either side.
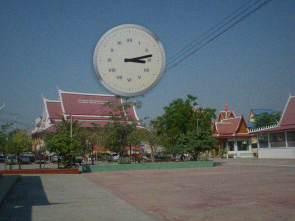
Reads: 3:13
